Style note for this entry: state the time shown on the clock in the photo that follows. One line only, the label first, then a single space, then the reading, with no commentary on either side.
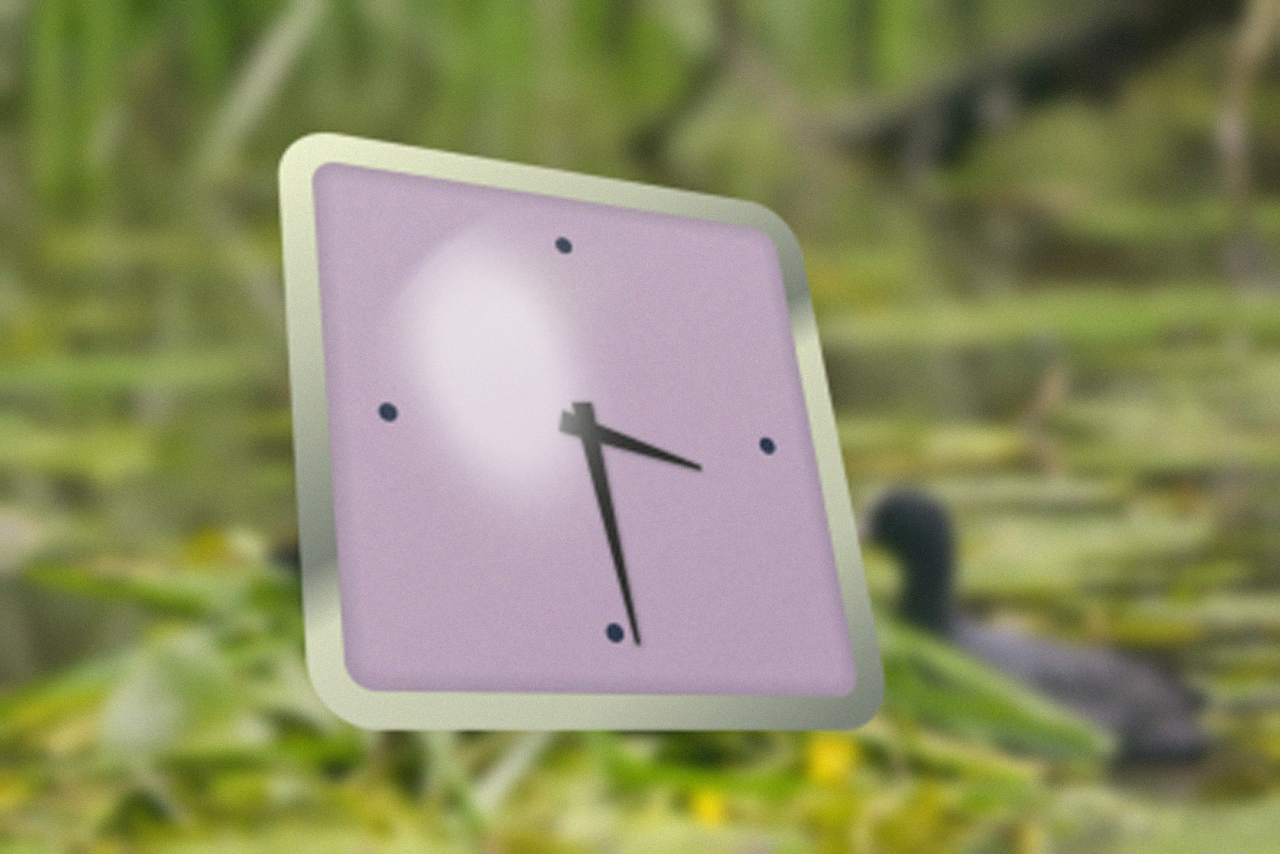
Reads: 3:29
